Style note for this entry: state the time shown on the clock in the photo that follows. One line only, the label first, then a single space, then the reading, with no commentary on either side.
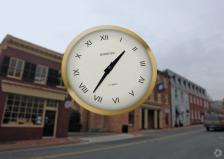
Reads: 1:37
